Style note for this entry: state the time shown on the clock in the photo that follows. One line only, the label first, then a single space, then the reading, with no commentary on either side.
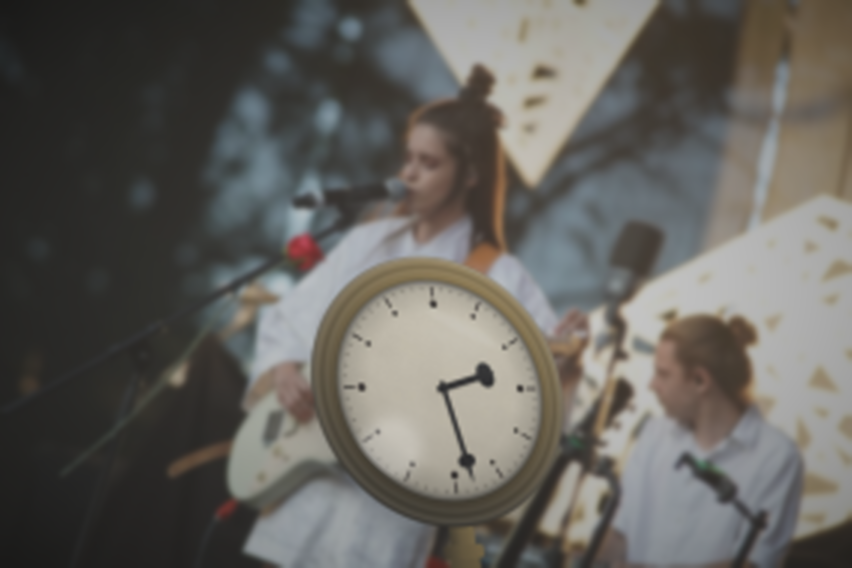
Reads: 2:28
